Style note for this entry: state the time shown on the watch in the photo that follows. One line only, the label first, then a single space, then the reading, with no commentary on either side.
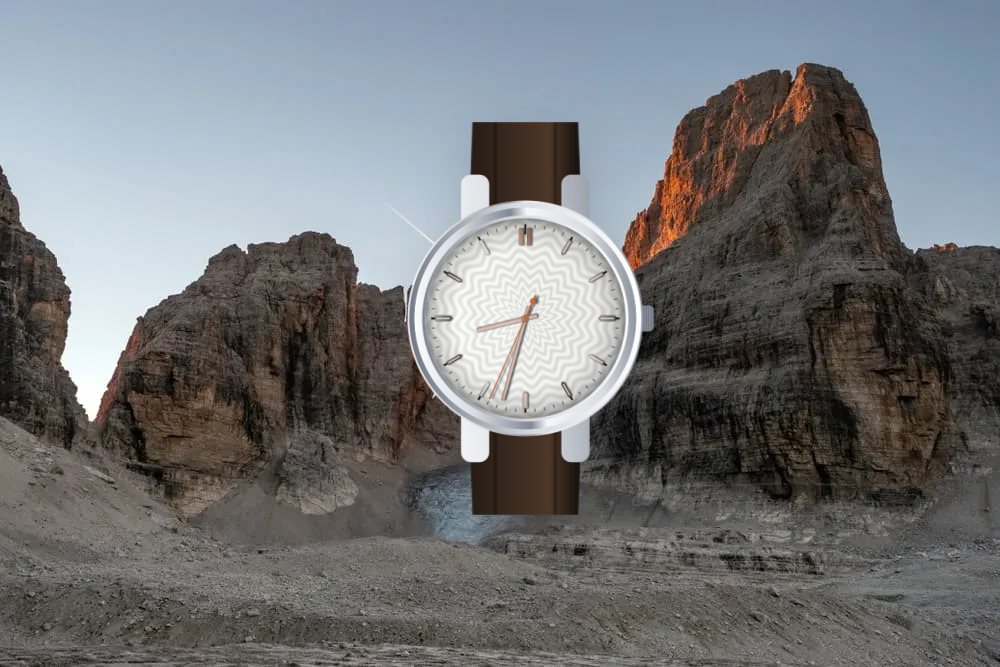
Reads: 8:32:34
